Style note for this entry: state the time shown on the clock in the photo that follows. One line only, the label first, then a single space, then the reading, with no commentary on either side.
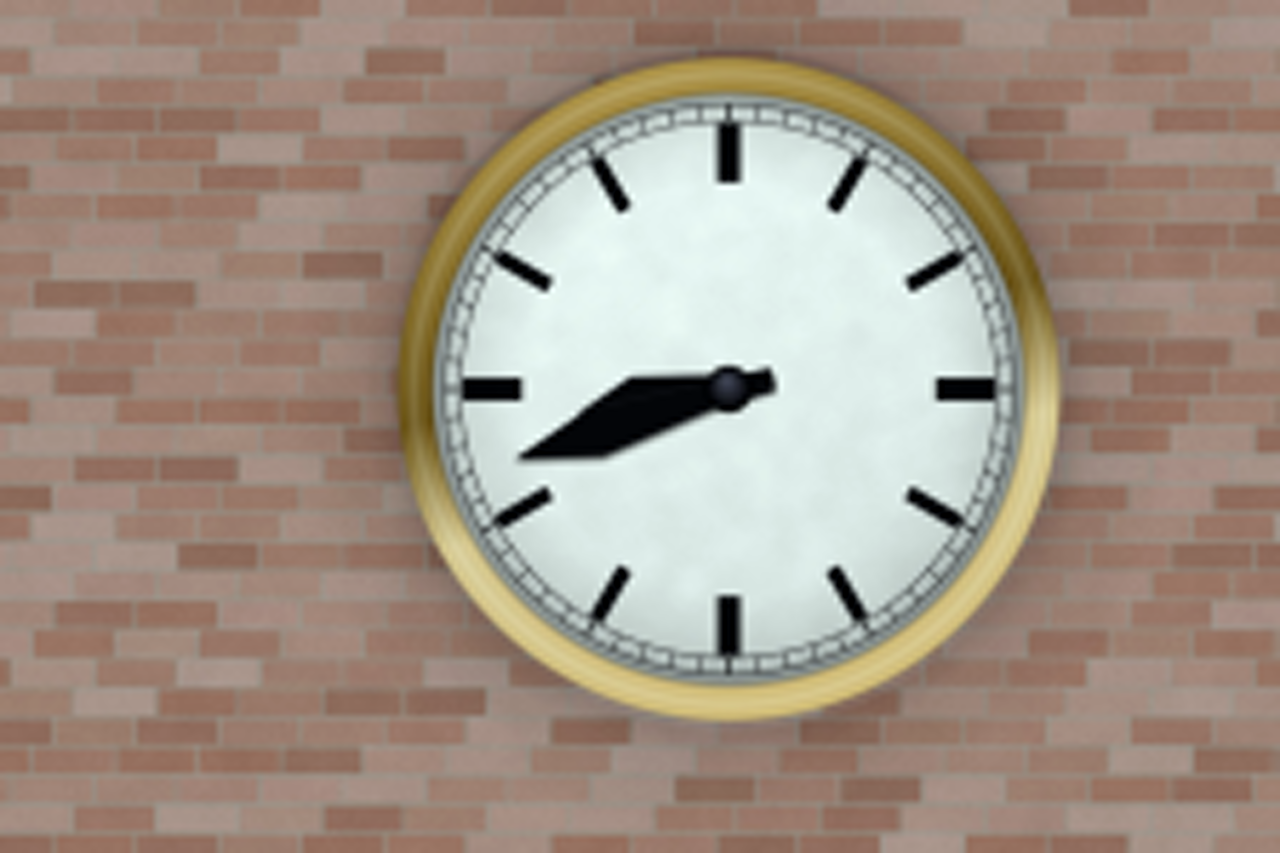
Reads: 8:42
